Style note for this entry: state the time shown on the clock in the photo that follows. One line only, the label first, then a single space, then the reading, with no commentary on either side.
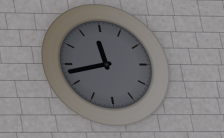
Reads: 11:43
